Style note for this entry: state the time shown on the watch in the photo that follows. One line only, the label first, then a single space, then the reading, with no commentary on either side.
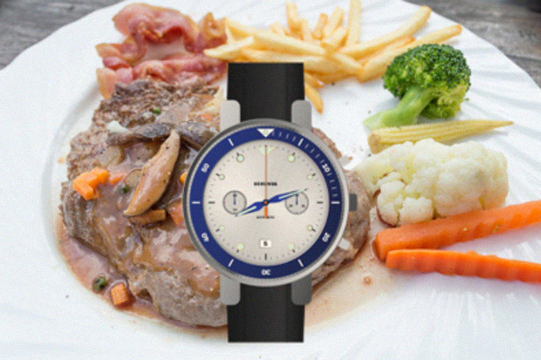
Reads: 8:12
